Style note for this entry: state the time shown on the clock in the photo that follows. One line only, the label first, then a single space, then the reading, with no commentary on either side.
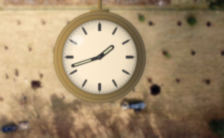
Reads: 1:42
